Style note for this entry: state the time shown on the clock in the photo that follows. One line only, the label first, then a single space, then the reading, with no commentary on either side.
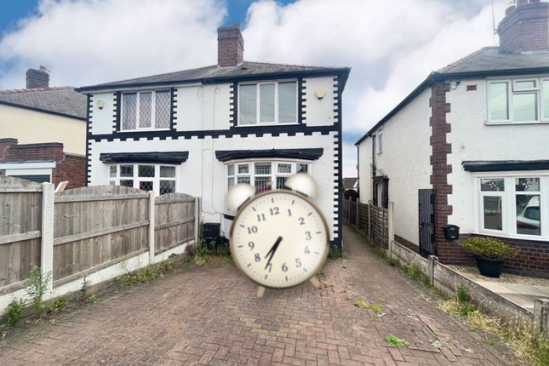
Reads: 7:36
